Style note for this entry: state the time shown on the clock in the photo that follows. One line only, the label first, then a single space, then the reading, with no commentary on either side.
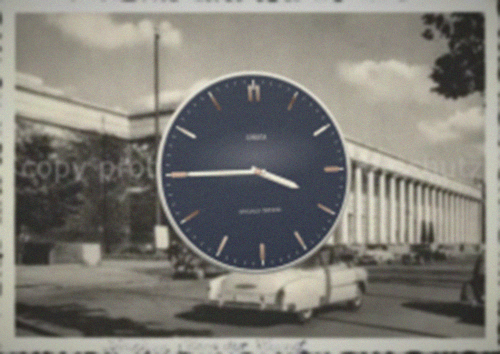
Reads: 3:45
